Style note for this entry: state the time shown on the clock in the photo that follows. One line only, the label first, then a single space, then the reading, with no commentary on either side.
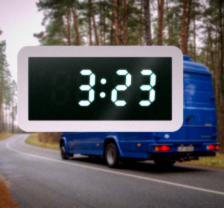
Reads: 3:23
